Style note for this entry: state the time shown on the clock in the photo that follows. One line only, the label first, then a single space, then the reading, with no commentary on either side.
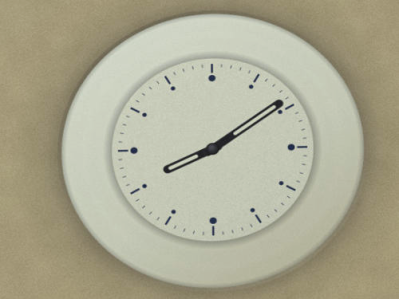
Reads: 8:09
